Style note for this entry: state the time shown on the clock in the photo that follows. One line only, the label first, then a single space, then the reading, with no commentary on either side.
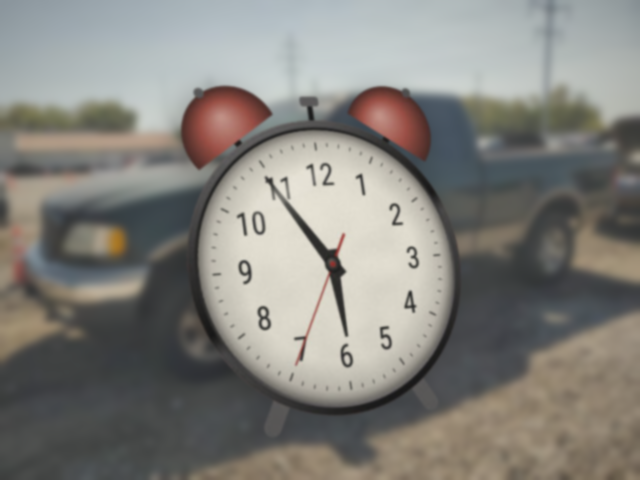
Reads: 5:54:35
